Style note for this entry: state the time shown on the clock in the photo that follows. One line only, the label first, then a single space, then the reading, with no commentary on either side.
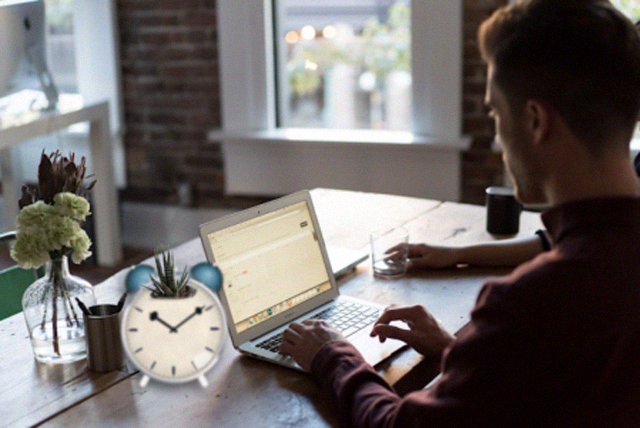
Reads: 10:09
